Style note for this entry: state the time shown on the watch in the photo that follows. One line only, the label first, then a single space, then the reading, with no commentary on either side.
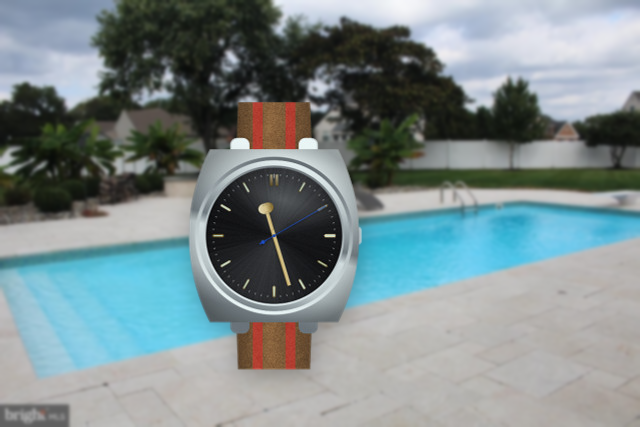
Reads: 11:27:10
